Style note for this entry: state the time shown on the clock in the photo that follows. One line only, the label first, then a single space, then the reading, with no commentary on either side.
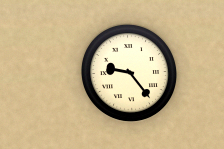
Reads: 9:24
